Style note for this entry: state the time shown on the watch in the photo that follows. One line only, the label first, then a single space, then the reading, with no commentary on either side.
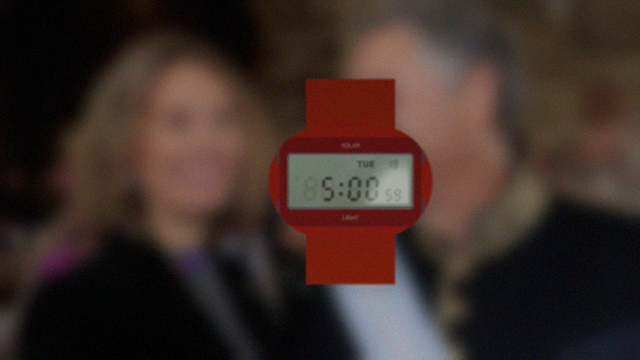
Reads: 5:00:59
